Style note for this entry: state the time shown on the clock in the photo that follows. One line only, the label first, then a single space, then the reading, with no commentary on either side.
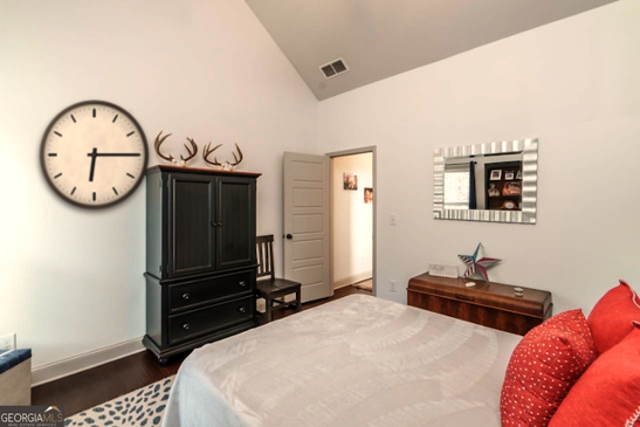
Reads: 6:15
